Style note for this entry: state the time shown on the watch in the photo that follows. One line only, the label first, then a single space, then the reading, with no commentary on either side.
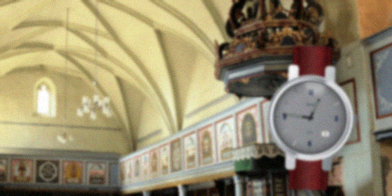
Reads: 12:46
